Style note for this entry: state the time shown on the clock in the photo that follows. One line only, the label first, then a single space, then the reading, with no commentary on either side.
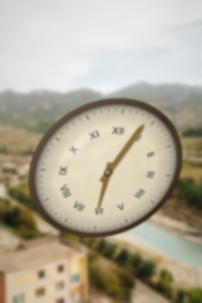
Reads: 6:04
